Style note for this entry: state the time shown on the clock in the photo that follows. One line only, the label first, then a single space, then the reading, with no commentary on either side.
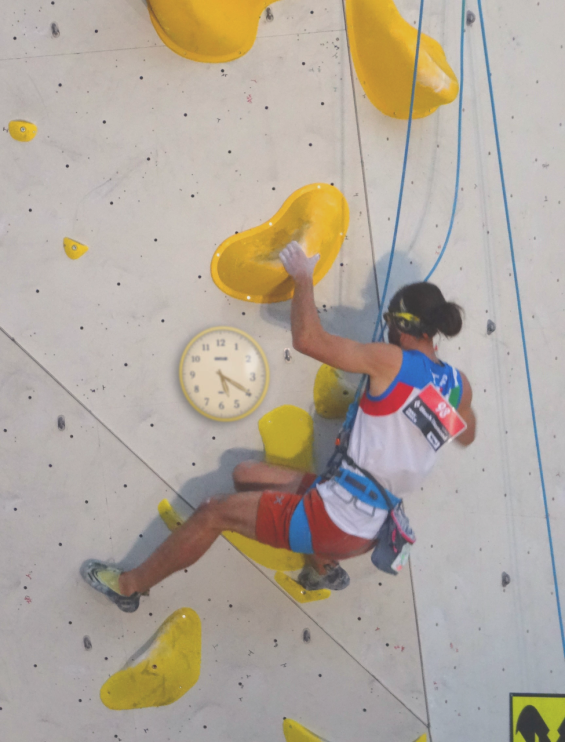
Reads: 5:20
